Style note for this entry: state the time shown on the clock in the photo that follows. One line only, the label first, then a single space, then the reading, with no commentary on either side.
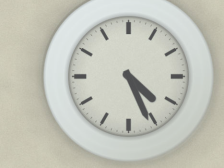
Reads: 4:26
